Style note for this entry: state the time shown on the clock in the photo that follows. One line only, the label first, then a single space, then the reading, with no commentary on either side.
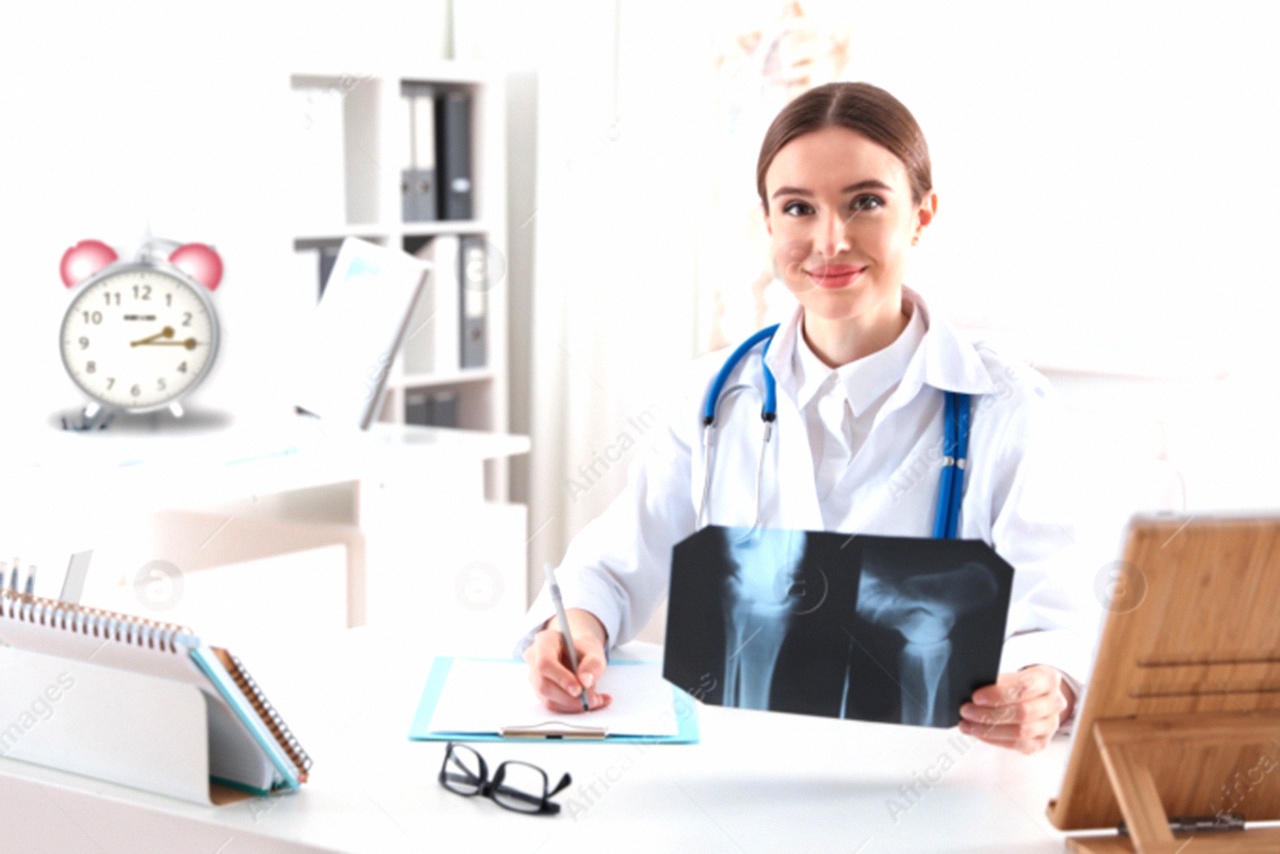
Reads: 2:15
